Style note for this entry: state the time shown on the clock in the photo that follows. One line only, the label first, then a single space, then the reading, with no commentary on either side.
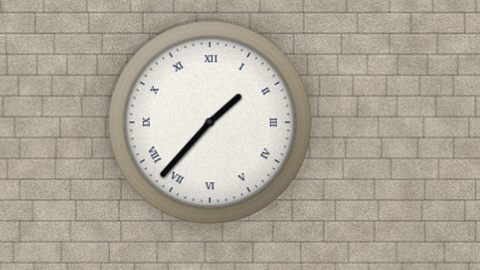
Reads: 1:37
